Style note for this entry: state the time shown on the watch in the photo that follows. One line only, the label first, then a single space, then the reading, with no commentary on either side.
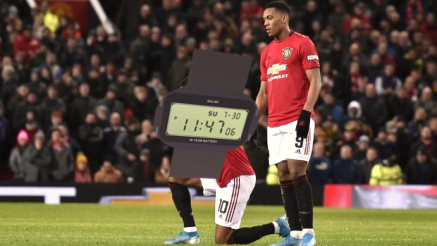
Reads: 11:47:06
